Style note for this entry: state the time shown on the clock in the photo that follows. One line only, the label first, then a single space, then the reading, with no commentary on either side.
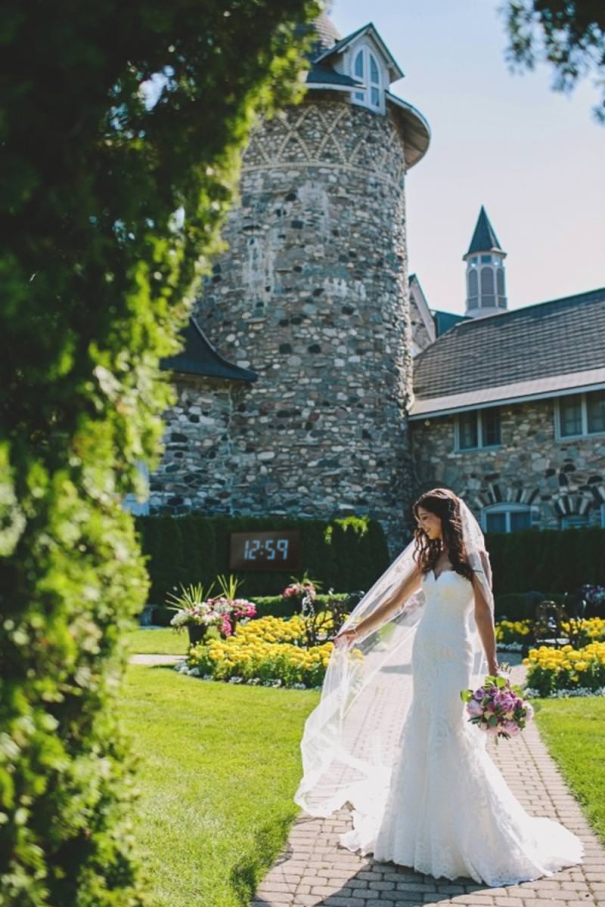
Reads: 12:59
